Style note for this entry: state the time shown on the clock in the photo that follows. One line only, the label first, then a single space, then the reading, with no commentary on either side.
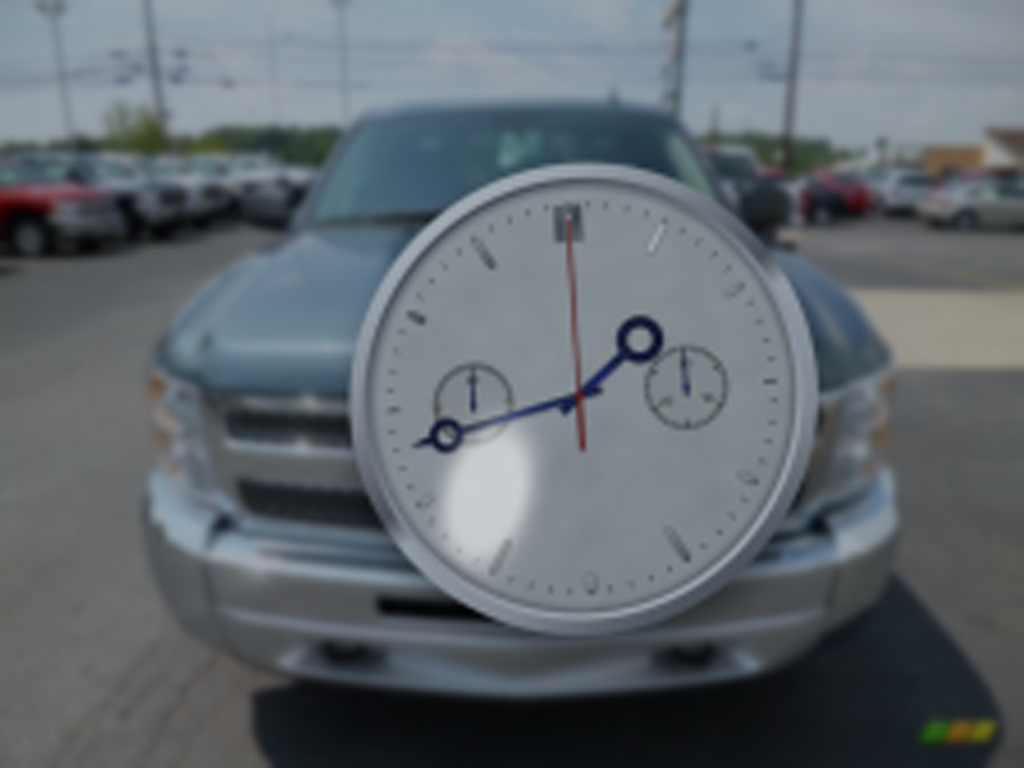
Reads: 1:43
